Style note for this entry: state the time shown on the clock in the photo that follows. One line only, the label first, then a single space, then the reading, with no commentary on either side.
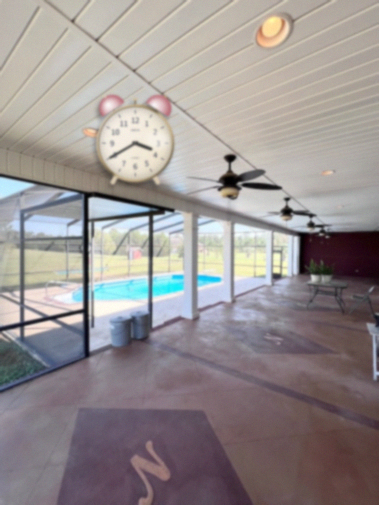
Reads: 3:40
